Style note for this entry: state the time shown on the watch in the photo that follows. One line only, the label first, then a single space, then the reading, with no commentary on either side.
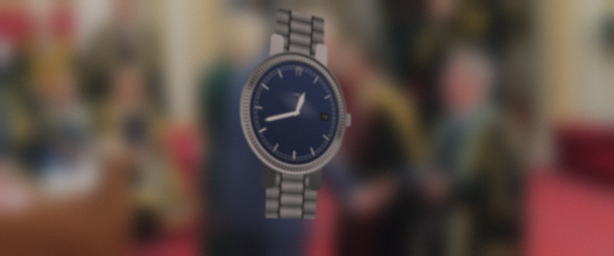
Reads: 12:42
